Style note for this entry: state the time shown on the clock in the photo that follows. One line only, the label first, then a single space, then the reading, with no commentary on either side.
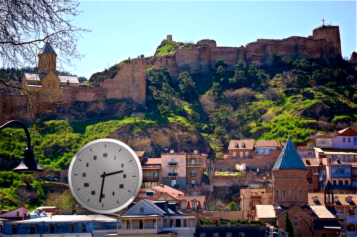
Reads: 2:31
